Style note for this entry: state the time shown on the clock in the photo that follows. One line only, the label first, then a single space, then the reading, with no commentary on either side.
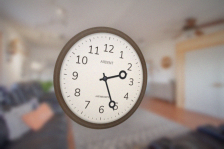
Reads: 2:26
